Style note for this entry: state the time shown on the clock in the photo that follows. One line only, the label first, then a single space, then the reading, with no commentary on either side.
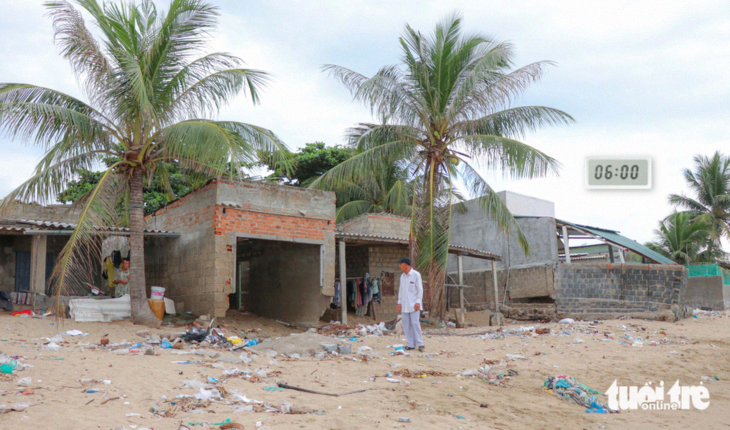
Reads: 6:00
